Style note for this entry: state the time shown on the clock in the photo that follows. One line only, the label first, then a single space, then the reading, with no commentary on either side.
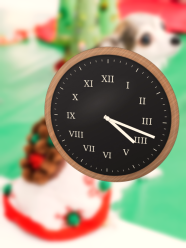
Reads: 4:18
